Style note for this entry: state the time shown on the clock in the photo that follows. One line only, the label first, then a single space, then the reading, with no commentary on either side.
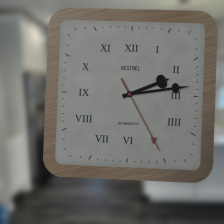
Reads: 2:13:25
